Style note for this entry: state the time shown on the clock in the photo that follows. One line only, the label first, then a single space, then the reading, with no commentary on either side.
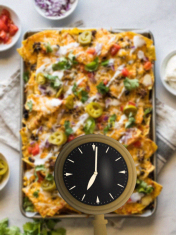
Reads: 7:01
